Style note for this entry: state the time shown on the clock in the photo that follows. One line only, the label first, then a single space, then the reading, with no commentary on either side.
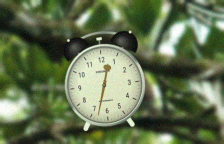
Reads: 12:33
